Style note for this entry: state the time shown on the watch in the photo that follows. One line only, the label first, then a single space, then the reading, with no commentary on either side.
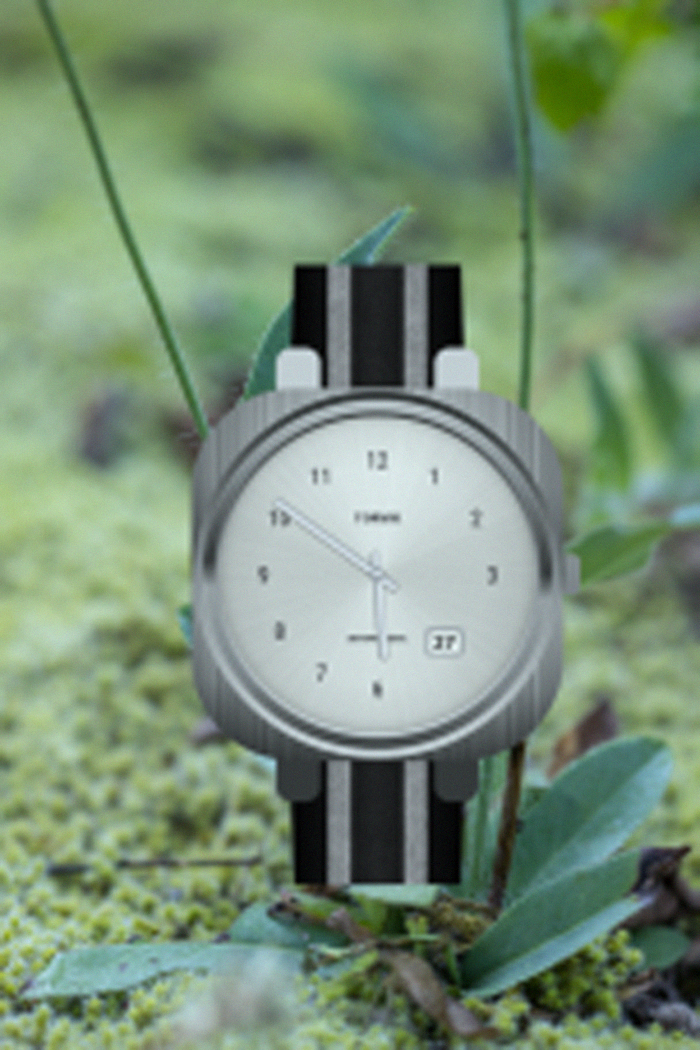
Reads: 5:51
